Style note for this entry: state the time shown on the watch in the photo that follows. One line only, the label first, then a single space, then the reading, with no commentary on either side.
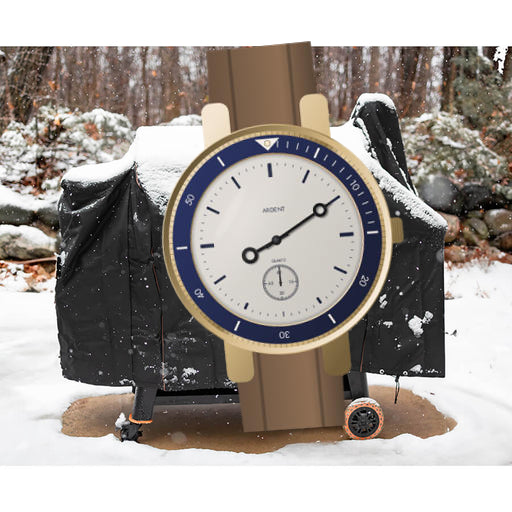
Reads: 8:10
